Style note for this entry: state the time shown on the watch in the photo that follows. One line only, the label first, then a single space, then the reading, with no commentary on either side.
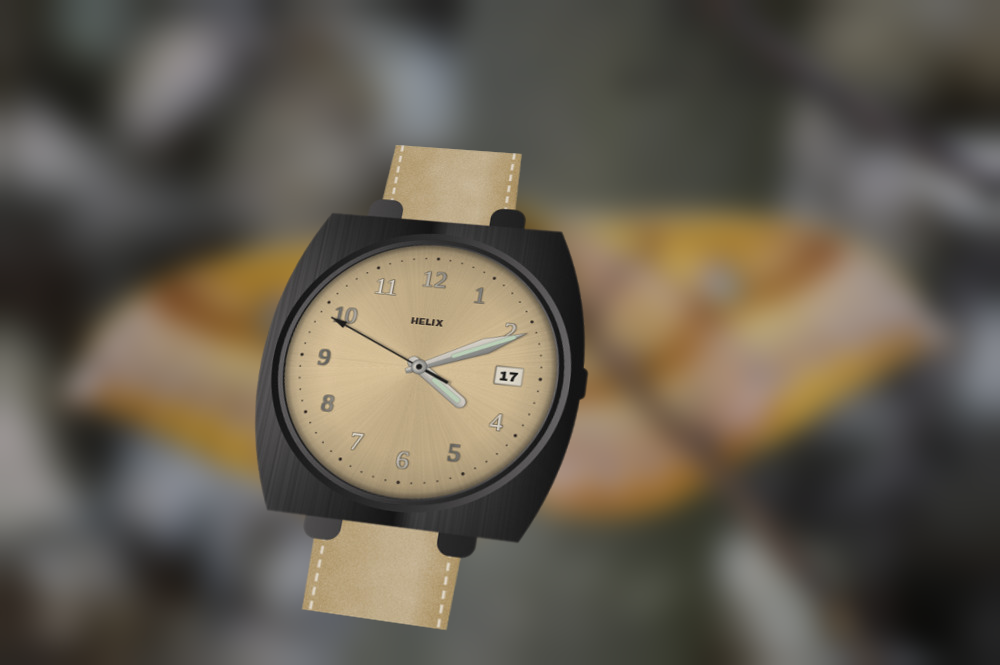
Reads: 4:10:49
